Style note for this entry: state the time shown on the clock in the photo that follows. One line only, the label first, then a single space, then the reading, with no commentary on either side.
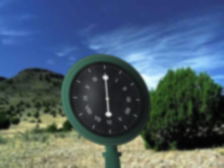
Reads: 6:00
